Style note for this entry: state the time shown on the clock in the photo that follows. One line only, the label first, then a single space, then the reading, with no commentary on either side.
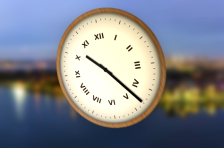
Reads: 10:23
